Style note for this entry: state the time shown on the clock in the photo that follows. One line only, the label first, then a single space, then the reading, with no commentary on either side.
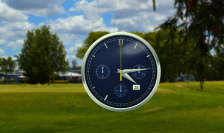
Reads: 4:14
